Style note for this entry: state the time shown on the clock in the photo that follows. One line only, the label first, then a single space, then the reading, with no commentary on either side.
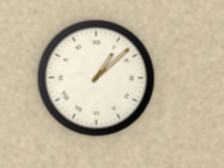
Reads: 1:08
